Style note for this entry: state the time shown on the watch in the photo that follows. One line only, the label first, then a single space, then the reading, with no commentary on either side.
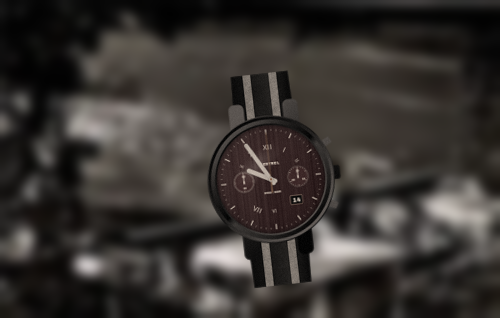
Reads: 9:55
